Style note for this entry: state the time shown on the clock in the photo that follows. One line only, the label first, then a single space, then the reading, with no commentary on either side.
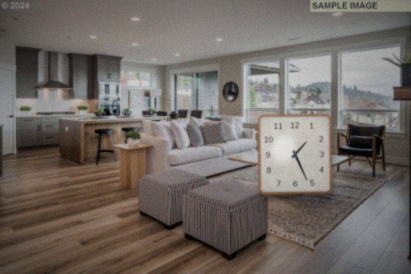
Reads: 1:26
